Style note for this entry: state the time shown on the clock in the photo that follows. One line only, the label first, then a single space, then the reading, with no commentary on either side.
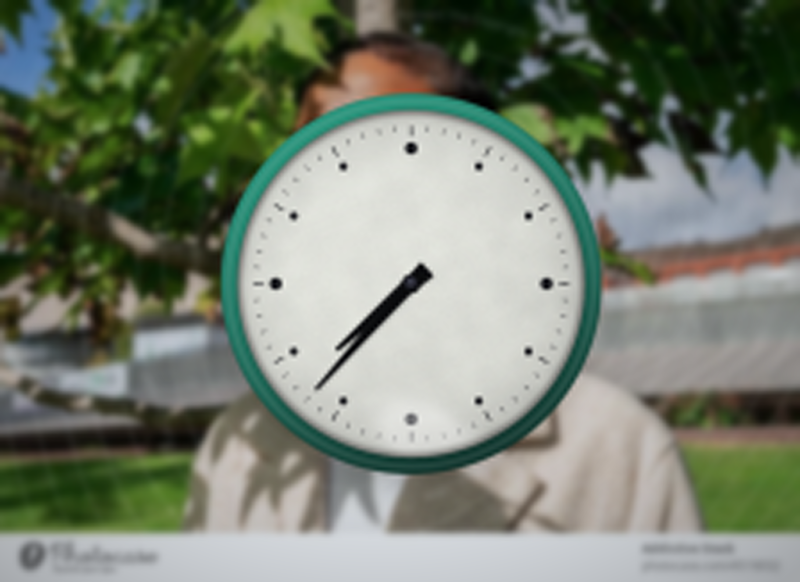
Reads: 7:37
